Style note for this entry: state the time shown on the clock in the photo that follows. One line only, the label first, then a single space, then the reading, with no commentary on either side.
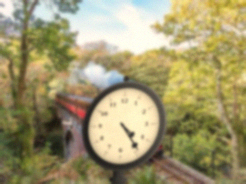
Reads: 4:24
